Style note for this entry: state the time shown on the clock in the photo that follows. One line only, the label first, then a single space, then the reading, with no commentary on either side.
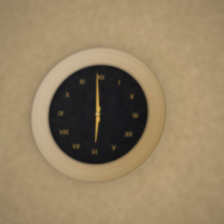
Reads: 5:59
